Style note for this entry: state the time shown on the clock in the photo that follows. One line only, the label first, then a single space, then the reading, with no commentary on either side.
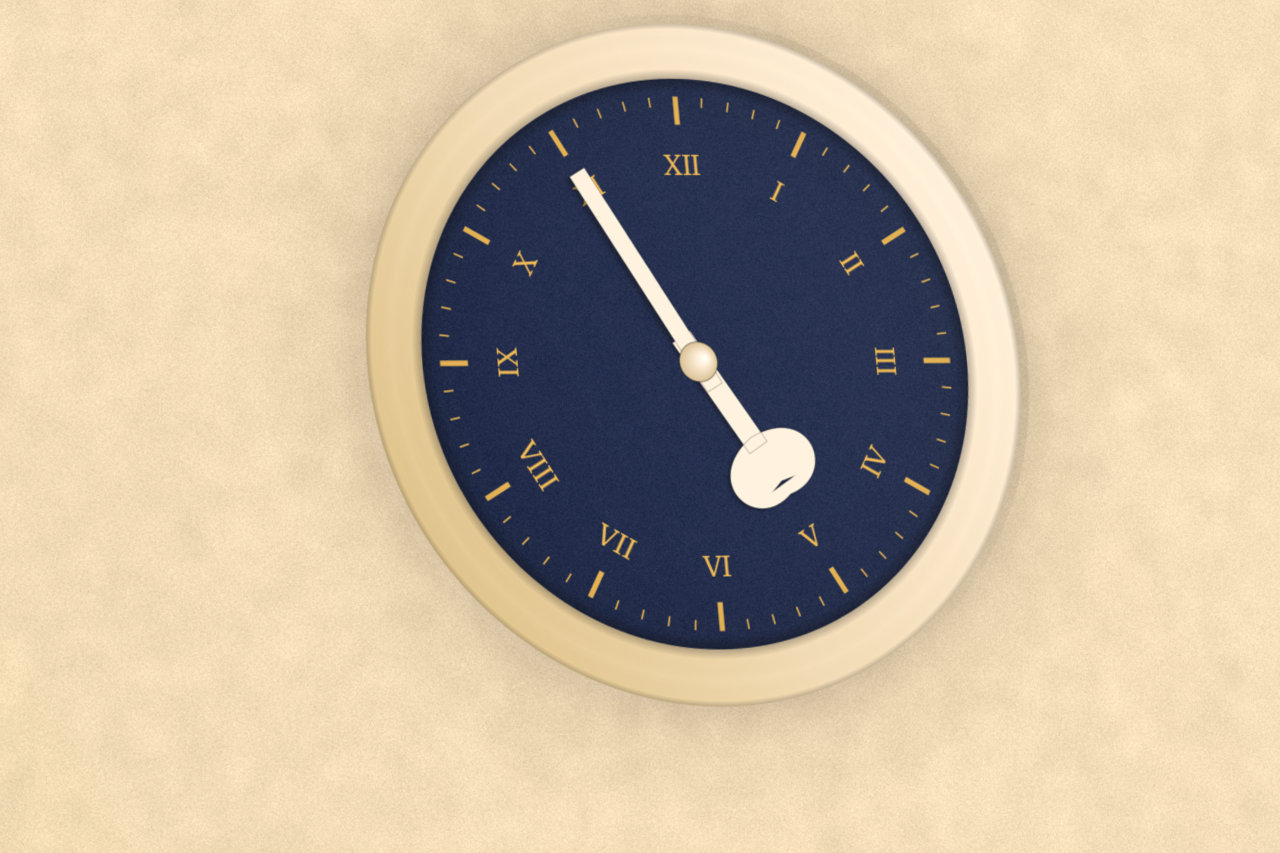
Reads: 4:55
